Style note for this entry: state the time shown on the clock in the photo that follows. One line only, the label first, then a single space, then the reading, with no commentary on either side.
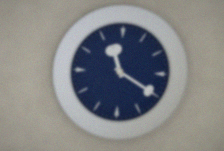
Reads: 11:20
